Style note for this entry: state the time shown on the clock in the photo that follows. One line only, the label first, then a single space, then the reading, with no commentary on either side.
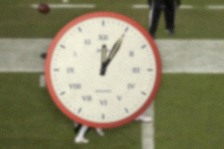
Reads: 12:05
